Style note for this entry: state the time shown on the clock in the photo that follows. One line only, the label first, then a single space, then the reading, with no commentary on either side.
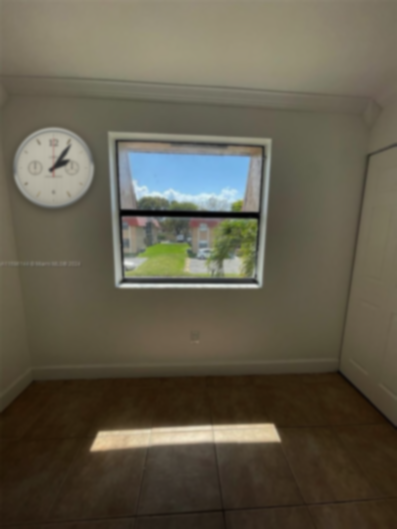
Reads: 2:06
